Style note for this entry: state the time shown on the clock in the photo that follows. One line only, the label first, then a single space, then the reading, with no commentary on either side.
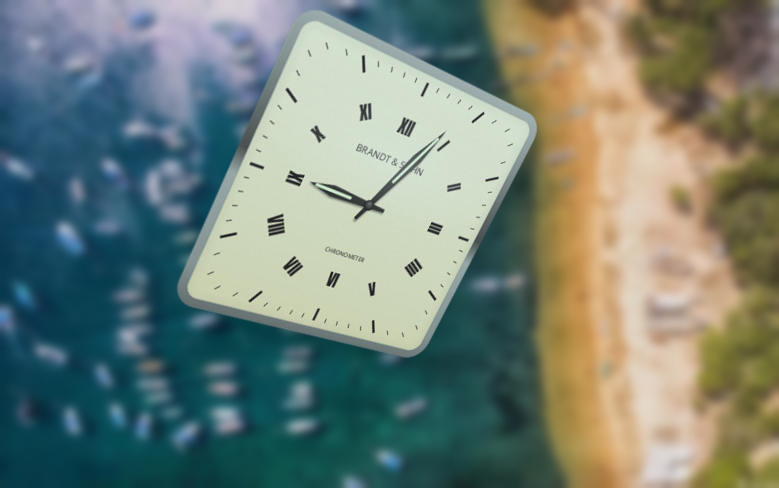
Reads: 9:04
